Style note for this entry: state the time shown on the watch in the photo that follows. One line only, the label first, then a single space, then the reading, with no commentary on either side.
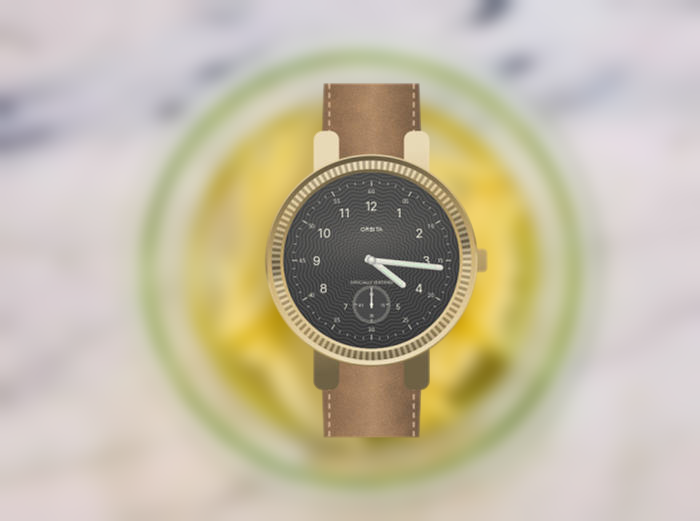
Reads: 4:16
